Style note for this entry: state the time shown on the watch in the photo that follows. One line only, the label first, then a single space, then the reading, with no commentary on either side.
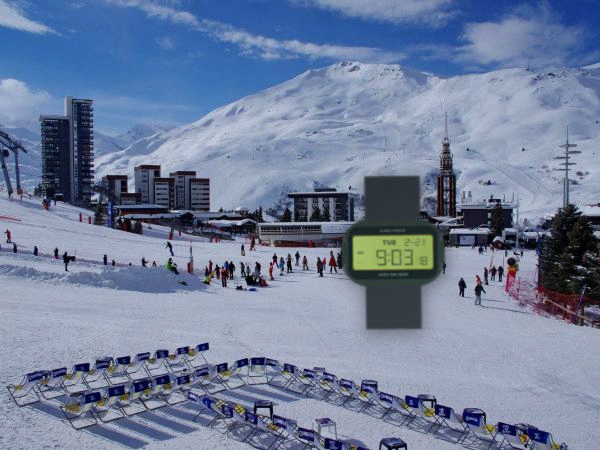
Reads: 9:03
